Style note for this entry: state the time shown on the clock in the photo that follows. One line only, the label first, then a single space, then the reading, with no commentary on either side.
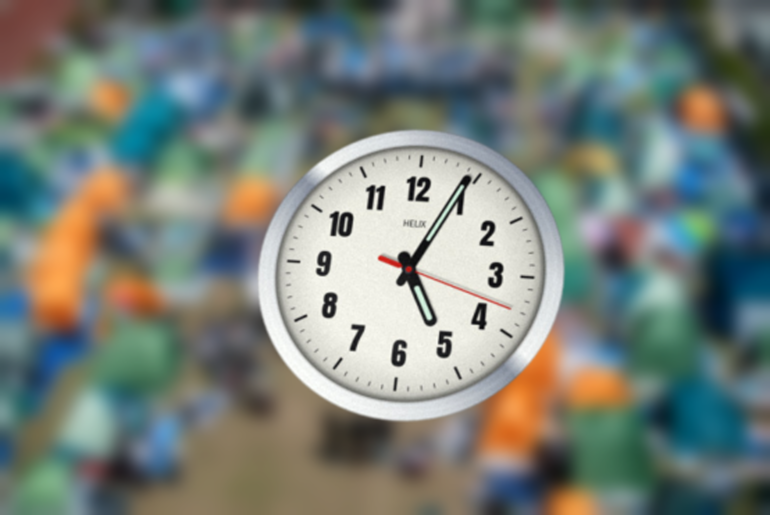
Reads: 5:04:18
